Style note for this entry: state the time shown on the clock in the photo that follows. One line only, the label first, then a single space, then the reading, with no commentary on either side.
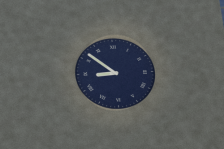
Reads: 8:52
